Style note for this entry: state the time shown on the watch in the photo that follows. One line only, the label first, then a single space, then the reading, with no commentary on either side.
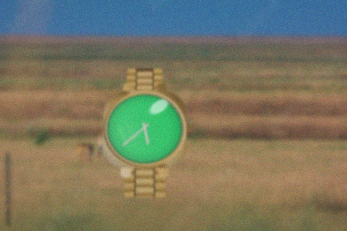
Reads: 5:38
